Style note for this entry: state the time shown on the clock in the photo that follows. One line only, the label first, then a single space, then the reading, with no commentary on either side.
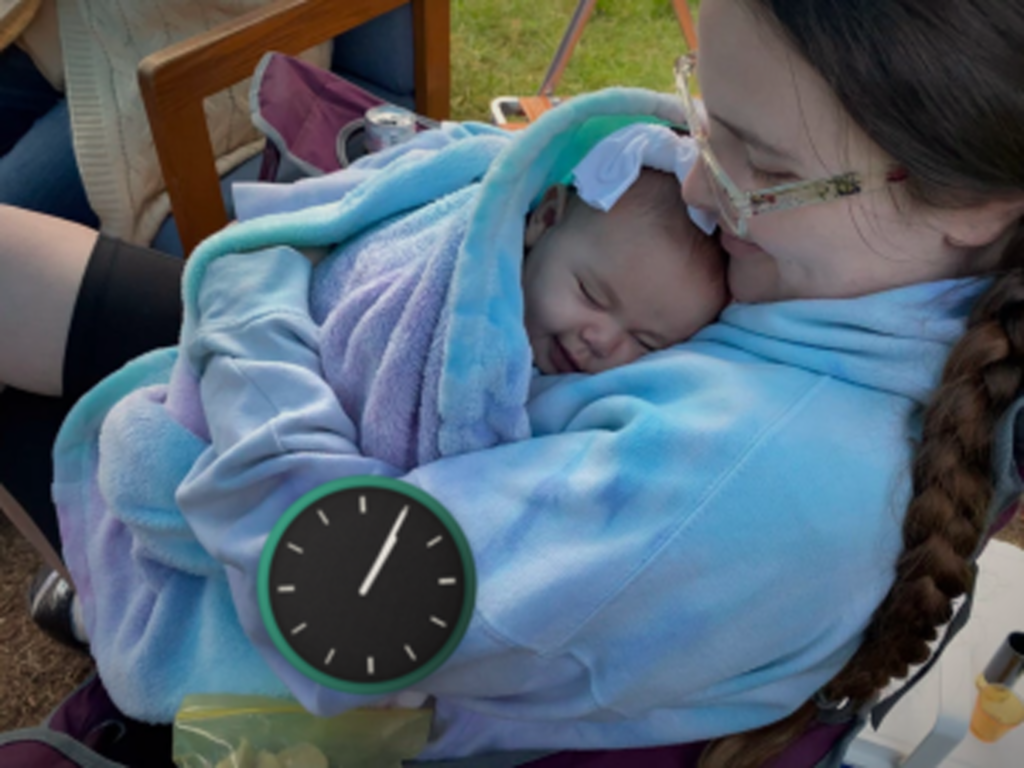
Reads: 1:05
